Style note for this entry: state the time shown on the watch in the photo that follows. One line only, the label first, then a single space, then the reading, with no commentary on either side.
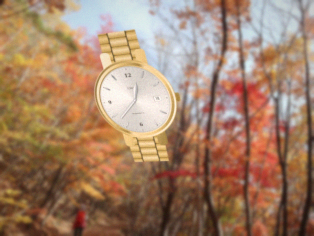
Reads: 12:38
